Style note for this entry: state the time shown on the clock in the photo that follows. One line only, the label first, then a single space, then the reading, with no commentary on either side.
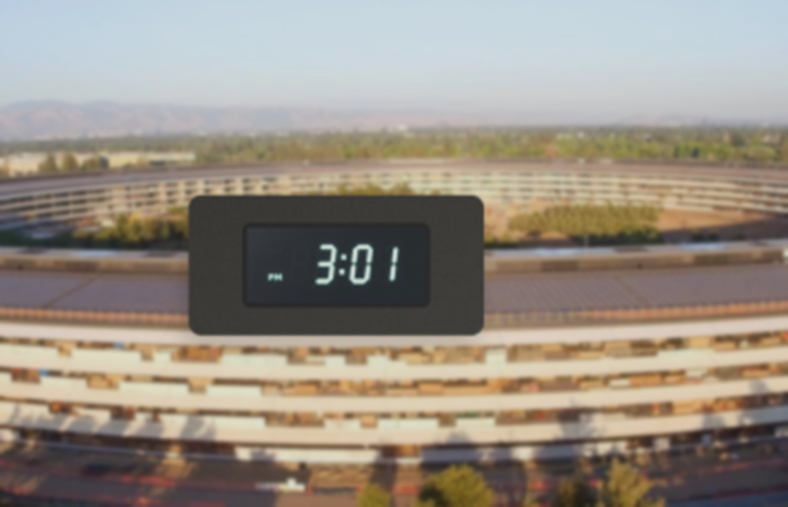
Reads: 3:01
